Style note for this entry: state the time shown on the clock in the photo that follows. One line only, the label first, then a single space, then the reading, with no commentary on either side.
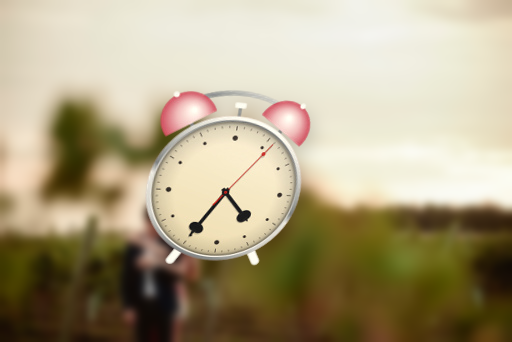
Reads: 4:35:06
